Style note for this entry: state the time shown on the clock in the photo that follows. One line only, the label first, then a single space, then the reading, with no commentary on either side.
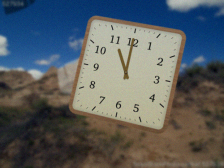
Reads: 11:00
